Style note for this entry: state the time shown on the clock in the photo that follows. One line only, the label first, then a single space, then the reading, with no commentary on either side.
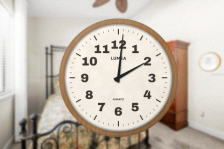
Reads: 2:01
